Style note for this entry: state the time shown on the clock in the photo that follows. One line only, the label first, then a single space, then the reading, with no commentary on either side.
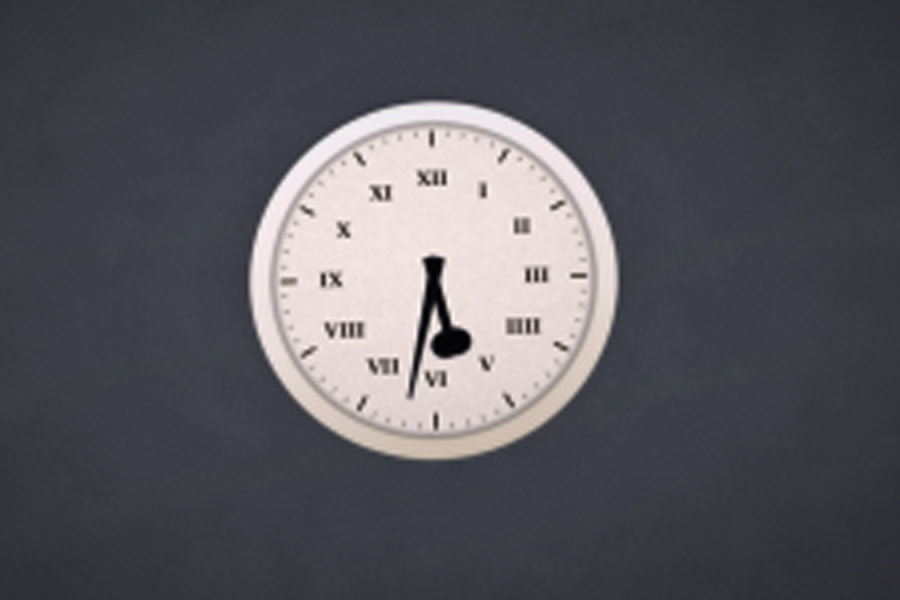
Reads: 5:32
